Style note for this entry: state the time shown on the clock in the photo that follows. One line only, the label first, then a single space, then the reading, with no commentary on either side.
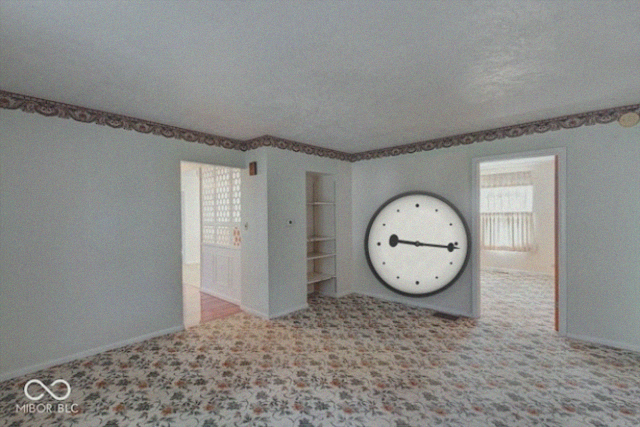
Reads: 9:16
